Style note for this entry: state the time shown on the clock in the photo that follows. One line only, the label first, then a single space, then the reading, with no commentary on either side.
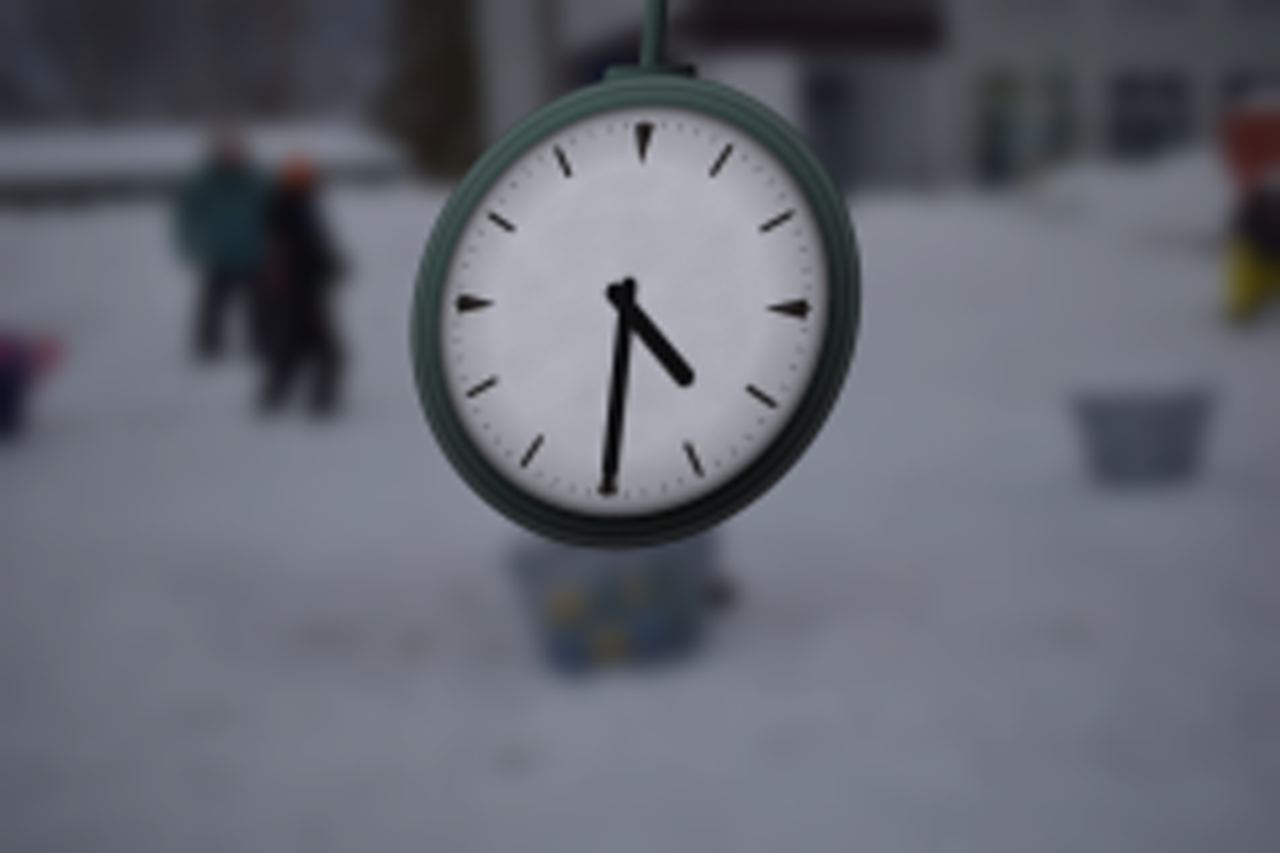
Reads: 4:30
